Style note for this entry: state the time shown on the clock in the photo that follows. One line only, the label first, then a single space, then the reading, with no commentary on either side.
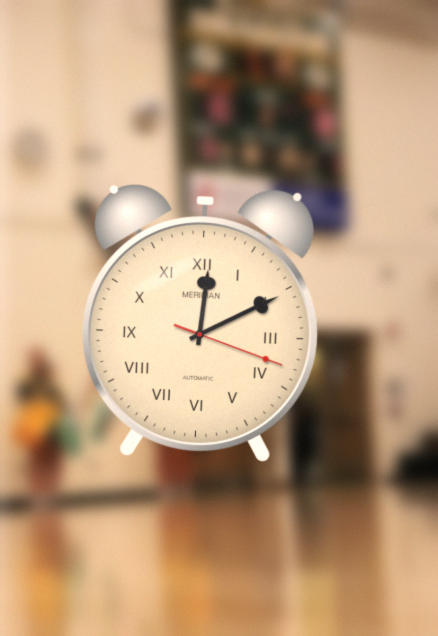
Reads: 12:10:18
